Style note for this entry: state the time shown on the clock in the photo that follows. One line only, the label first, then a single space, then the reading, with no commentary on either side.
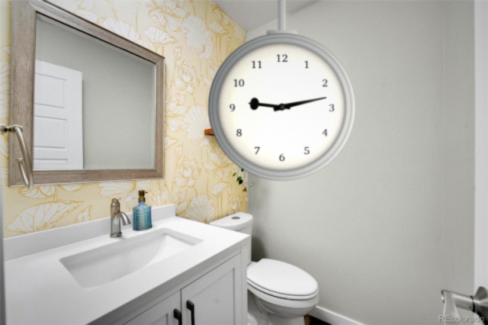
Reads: 9:13
